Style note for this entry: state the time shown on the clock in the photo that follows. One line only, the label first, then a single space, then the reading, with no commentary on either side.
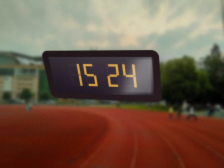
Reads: 15:24
